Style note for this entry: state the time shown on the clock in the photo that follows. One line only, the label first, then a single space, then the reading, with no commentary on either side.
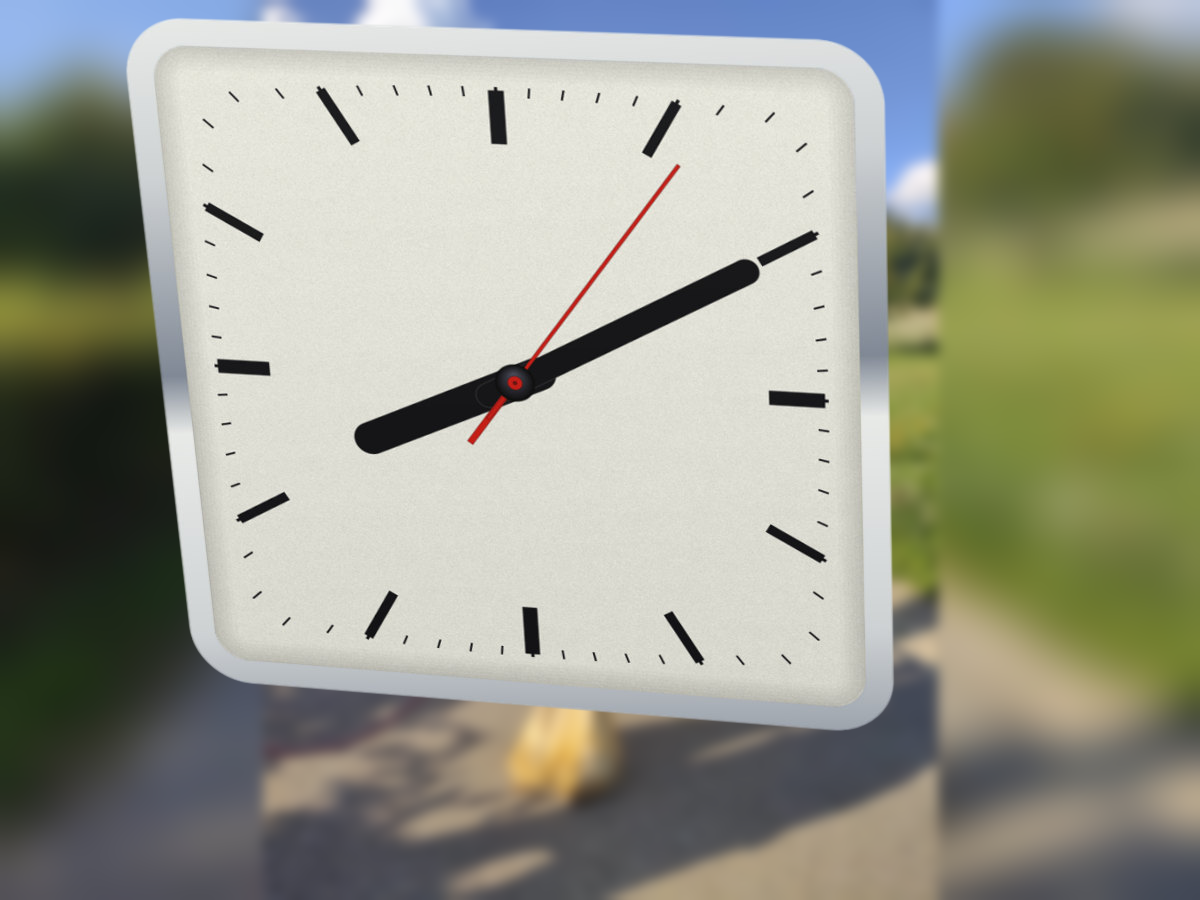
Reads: 8:10:06
